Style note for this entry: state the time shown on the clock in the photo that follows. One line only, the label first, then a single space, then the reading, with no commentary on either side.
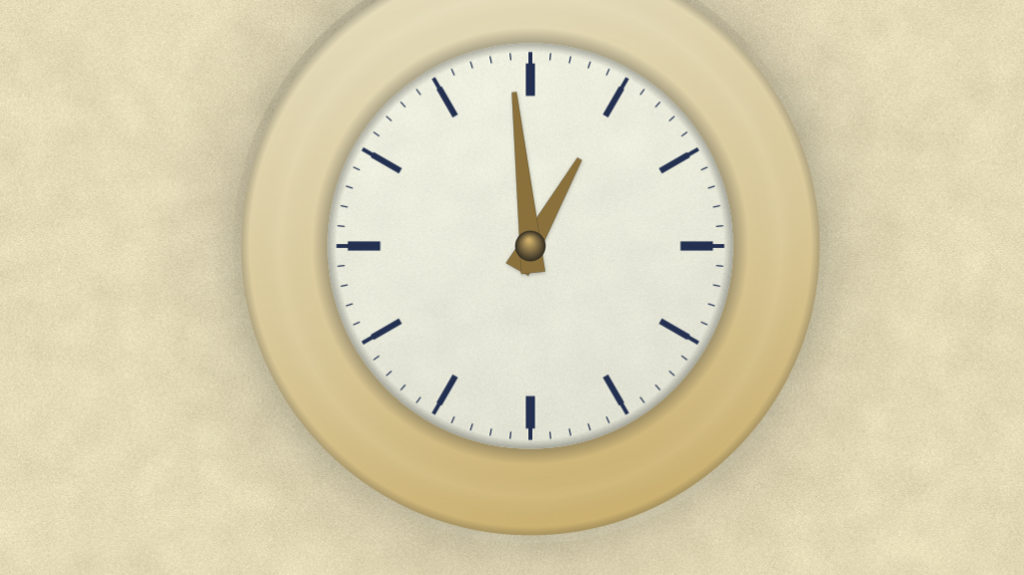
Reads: 12:59
